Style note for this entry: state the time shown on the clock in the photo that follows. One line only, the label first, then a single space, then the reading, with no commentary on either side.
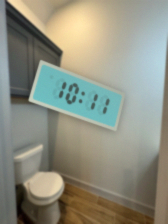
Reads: 10:11
